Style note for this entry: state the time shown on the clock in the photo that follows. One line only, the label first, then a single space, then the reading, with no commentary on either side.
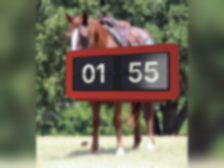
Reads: 1:55
